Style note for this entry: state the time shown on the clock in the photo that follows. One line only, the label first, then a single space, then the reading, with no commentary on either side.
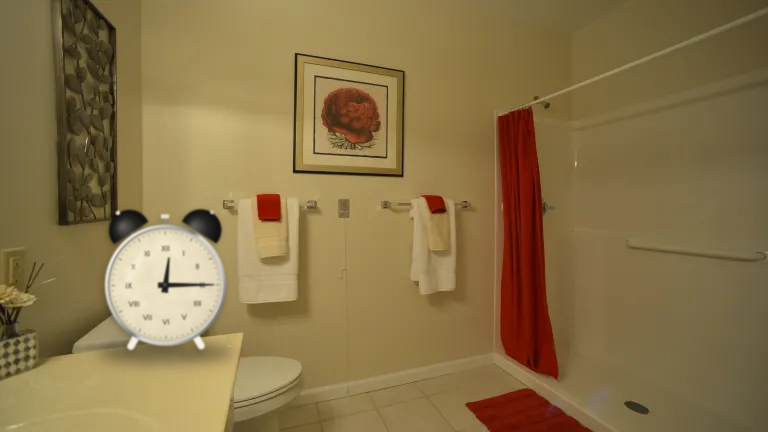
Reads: 12:15
